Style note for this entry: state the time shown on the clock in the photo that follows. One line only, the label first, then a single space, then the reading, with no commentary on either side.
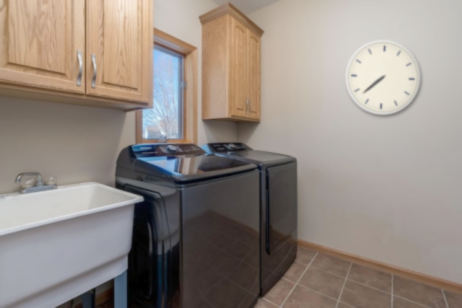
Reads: 7:38
